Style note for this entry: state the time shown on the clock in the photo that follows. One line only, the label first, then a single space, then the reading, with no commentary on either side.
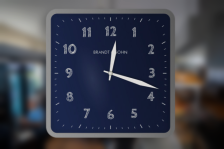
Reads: 12:18
